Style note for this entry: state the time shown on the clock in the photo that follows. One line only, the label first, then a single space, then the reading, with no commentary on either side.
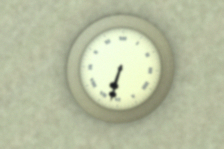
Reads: 6:32
